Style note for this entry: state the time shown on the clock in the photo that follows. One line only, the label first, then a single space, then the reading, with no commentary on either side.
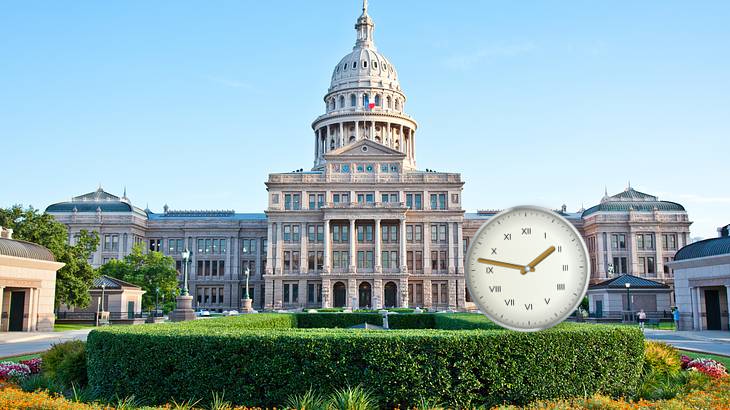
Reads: 1:47
